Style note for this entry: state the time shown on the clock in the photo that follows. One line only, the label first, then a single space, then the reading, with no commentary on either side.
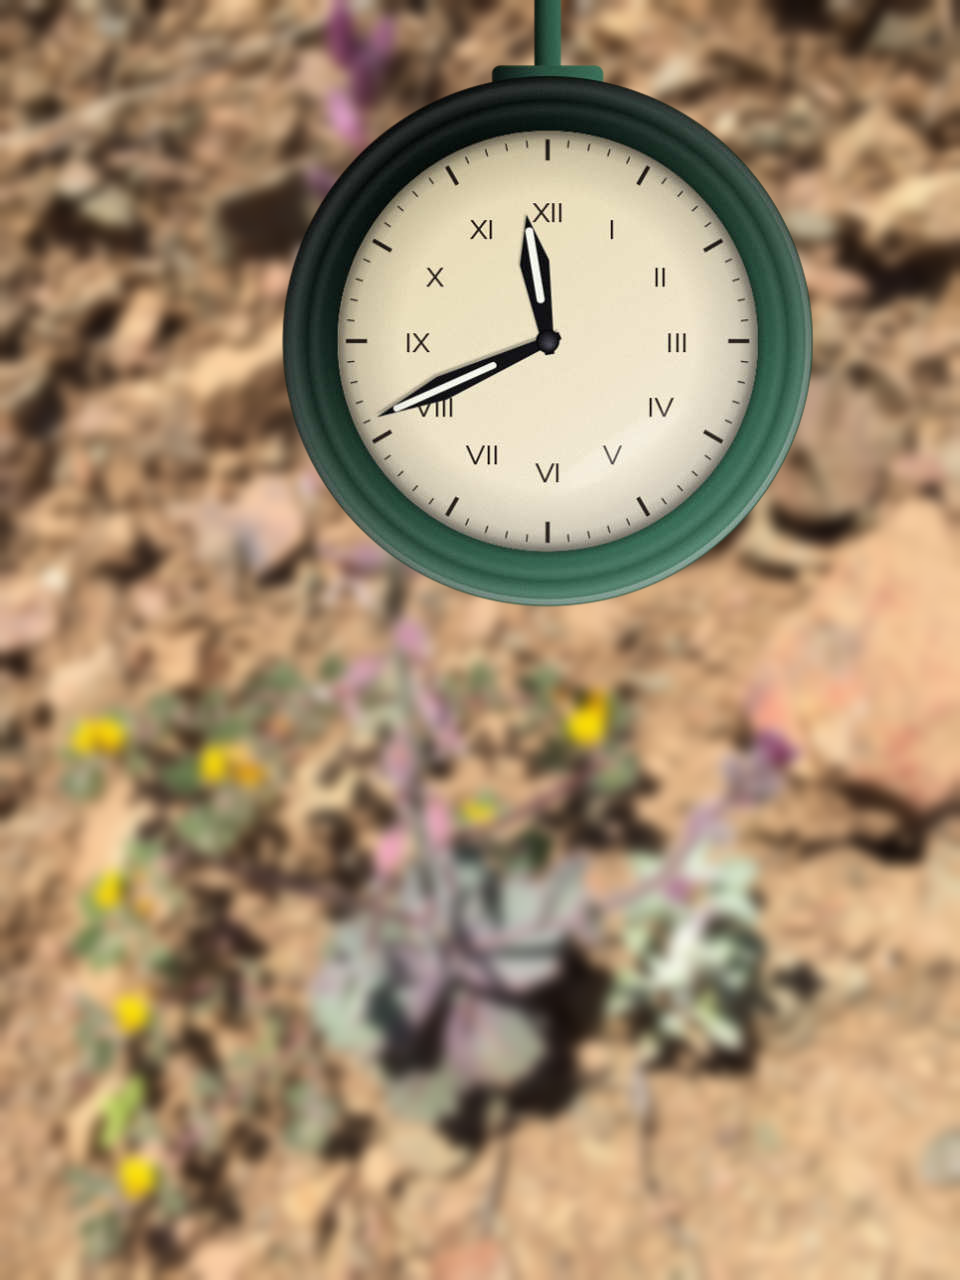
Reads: 11:41
